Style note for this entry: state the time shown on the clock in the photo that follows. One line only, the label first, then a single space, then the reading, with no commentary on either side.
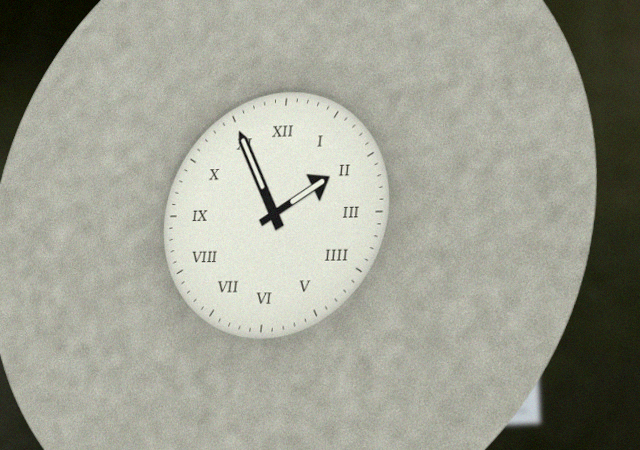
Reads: 1:55
